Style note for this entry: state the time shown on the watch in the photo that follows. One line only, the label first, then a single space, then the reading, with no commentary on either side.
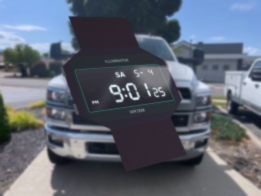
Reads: 9:01:25
